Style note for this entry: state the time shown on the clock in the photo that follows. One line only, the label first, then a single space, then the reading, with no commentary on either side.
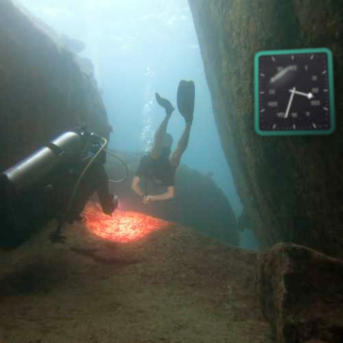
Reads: 3:33
